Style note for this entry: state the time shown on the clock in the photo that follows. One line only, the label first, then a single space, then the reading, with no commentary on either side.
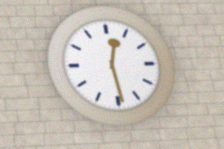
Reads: 12:29
